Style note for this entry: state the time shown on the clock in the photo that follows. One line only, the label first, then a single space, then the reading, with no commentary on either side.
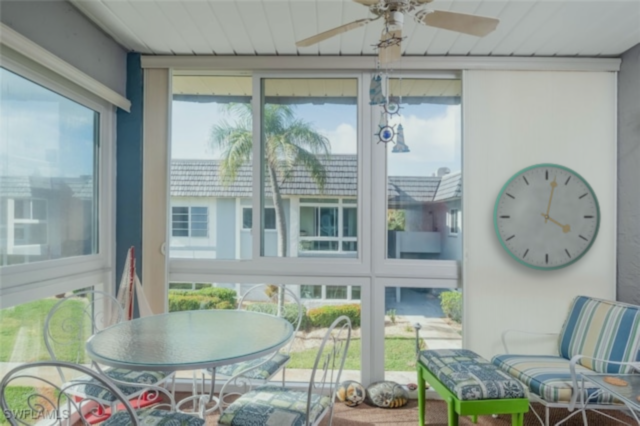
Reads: 4:02
